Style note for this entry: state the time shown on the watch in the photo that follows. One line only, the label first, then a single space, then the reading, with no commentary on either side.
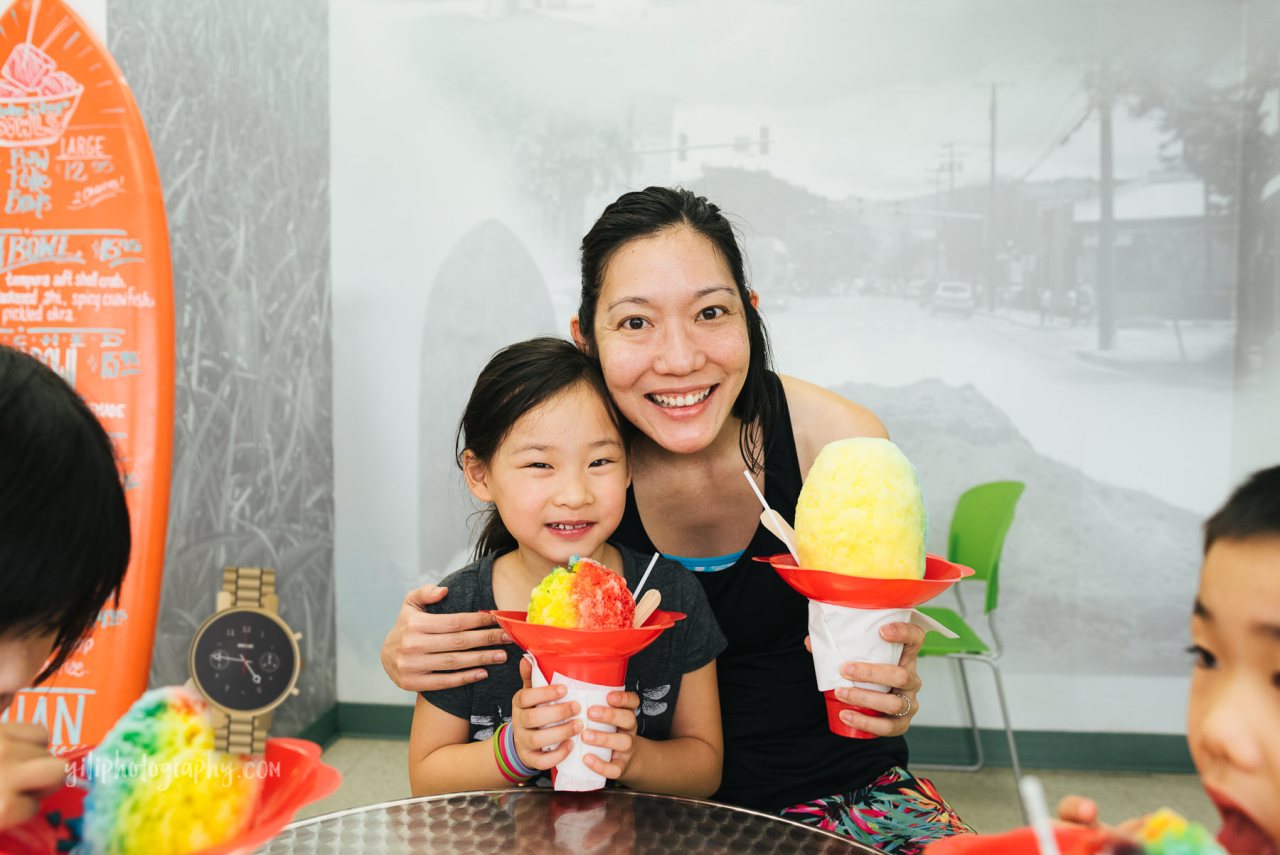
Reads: 4:46
